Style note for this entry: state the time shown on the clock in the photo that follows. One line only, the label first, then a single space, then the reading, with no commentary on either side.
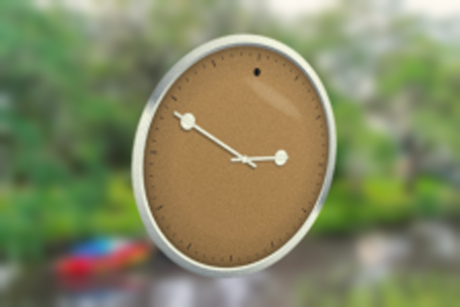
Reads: 2:49
